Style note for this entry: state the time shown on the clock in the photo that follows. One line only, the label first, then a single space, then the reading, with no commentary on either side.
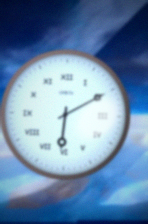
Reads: 6:10
